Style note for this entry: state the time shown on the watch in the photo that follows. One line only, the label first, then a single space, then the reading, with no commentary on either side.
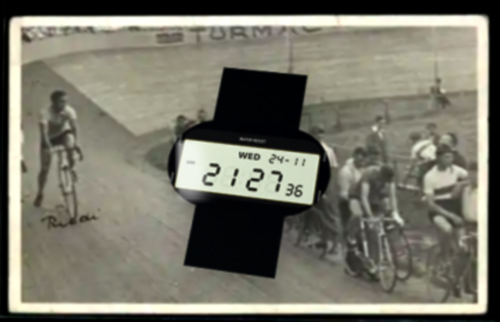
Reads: 21:27:36
